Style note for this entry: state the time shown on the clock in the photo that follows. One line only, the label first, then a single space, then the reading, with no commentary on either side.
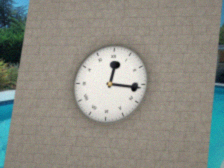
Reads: 12:16
